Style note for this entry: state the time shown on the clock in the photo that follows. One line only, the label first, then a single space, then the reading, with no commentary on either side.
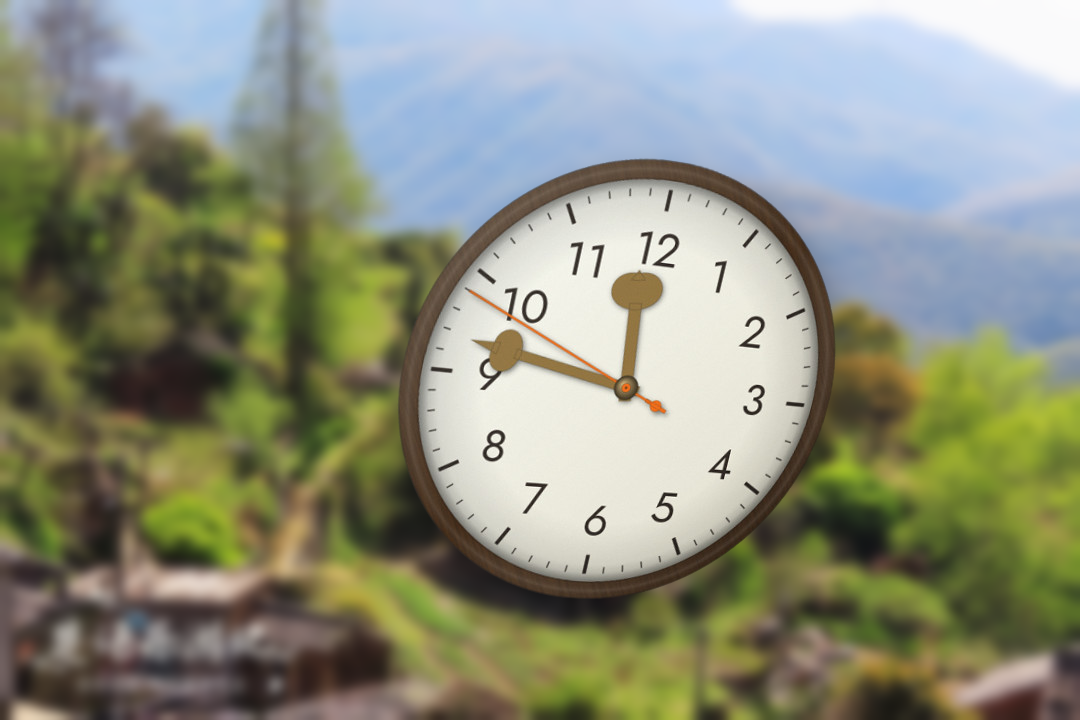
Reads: 11:46:49
